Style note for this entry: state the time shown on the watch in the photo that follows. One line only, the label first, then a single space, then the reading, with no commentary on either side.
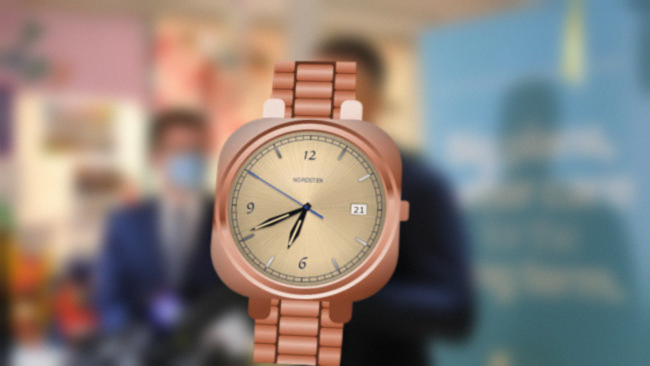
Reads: 6:40:50
